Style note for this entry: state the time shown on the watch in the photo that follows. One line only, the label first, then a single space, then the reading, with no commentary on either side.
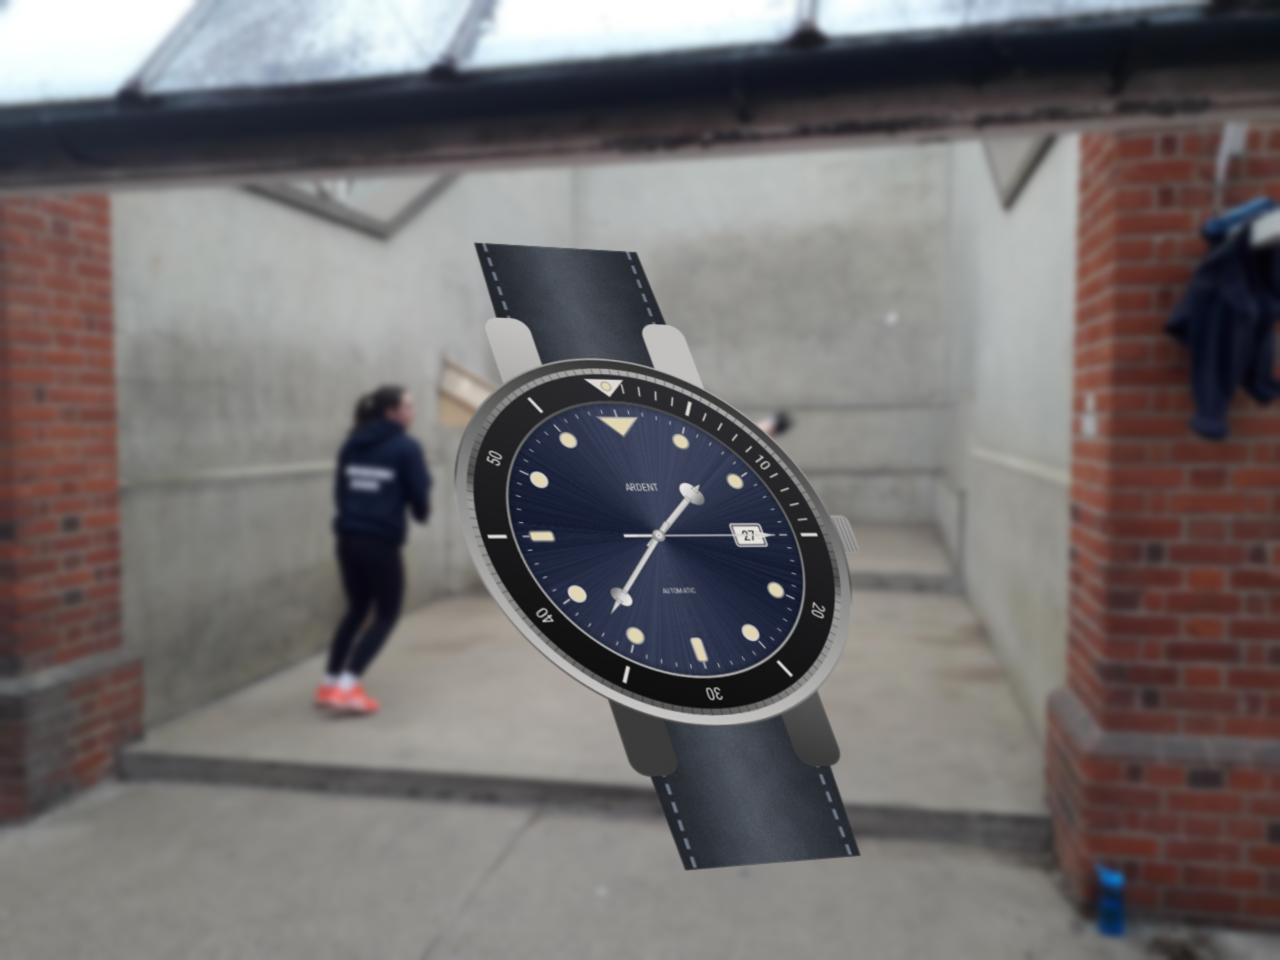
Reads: 1:37:15
